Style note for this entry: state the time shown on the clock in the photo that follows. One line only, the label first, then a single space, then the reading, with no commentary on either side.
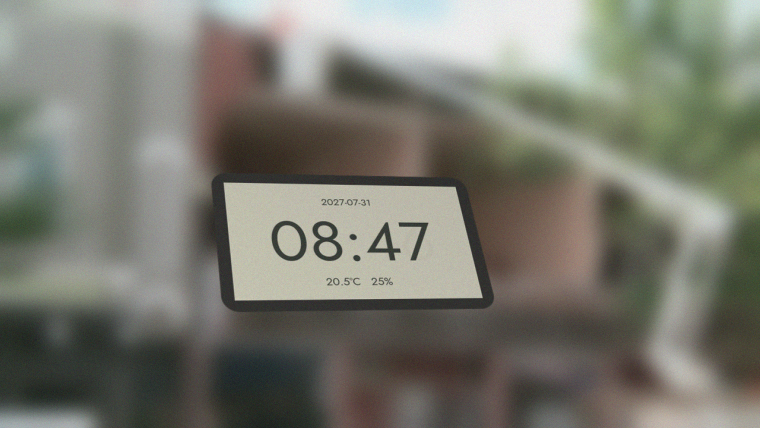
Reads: 8:47
